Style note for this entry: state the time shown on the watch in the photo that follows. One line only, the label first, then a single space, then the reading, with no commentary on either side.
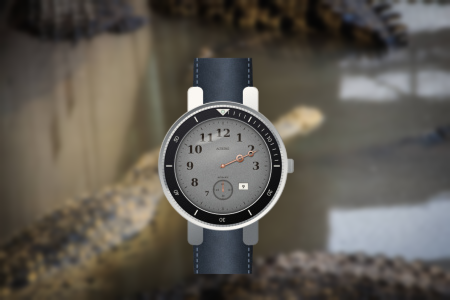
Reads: 2:11
